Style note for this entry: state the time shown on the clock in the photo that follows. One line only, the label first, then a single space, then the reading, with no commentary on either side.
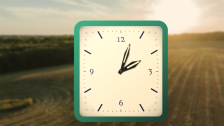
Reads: 2:03
